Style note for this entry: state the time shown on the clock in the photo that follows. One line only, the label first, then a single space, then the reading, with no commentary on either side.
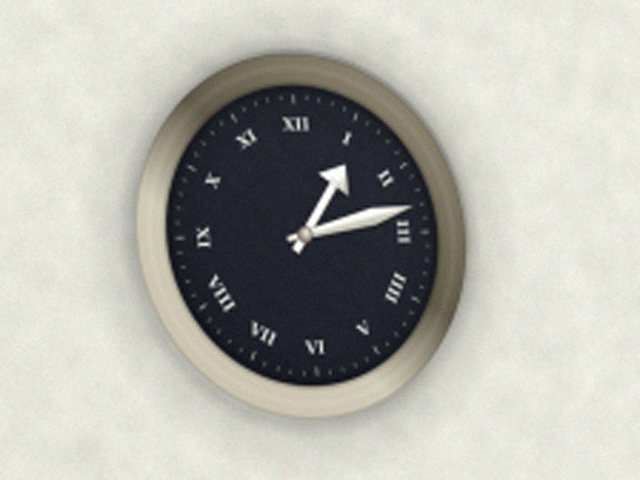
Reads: 1:13
